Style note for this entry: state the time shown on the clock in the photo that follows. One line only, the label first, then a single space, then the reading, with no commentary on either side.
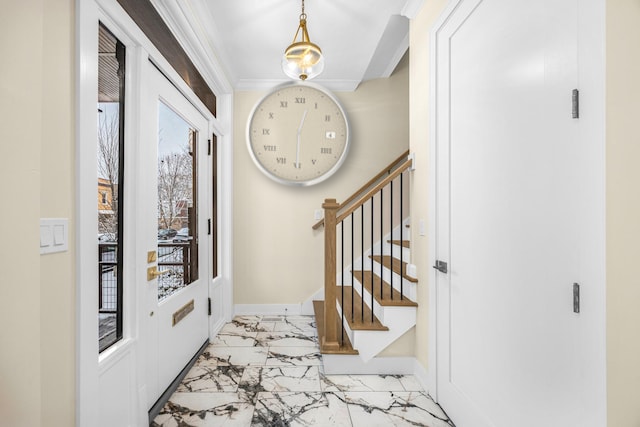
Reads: 12:30
